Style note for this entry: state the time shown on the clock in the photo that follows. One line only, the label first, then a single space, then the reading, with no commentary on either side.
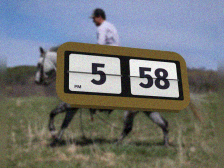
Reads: 5:58
